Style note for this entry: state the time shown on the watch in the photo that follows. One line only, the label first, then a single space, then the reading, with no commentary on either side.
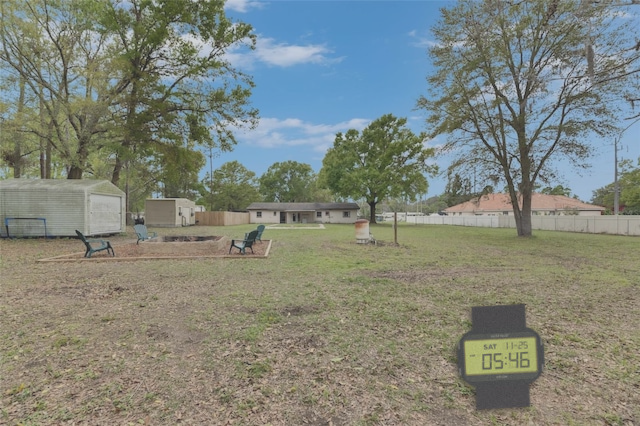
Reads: 5:46
